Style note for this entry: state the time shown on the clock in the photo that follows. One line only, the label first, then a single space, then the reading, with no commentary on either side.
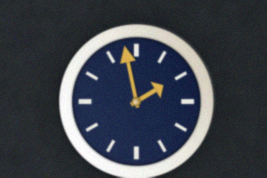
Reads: 1:58
